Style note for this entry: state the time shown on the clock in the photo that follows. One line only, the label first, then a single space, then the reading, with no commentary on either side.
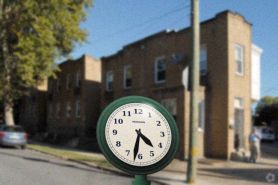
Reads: 4:32
